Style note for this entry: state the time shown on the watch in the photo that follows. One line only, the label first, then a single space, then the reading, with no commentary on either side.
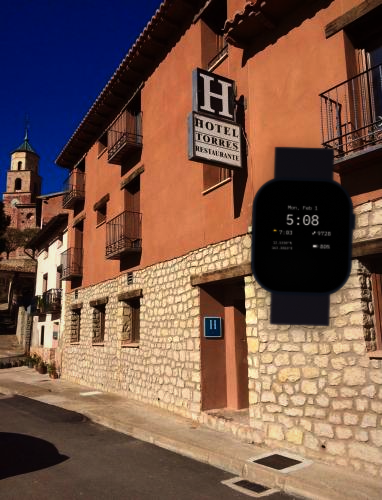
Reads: 5:08
